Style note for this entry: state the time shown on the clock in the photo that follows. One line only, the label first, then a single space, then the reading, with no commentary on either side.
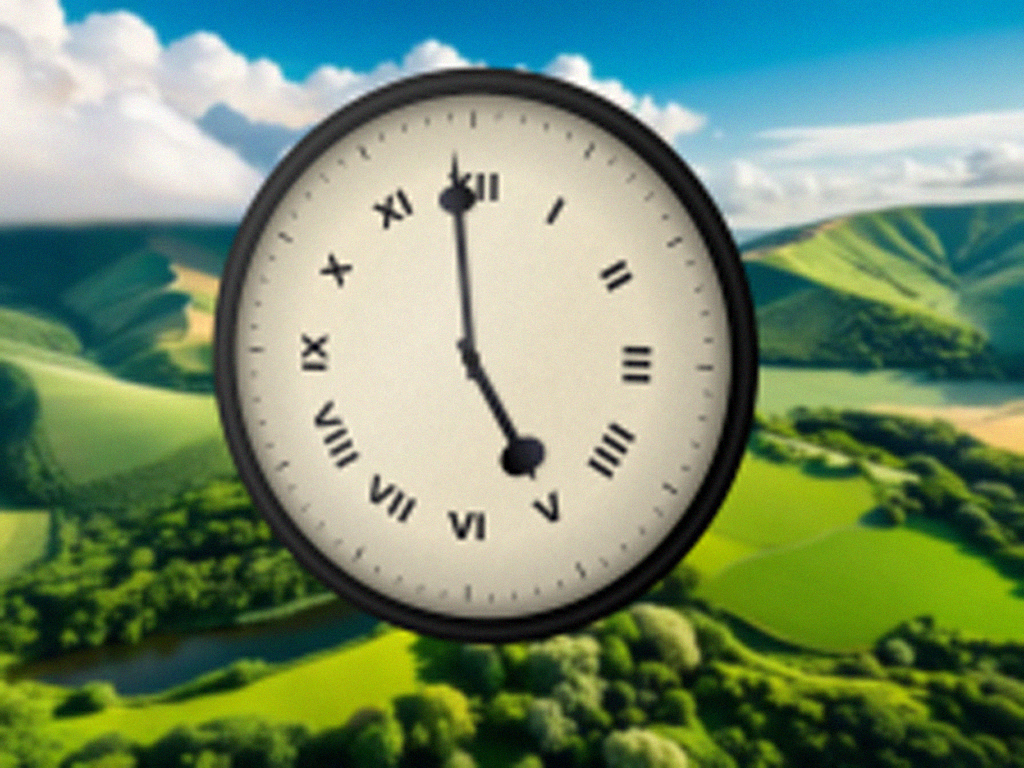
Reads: 4:59
